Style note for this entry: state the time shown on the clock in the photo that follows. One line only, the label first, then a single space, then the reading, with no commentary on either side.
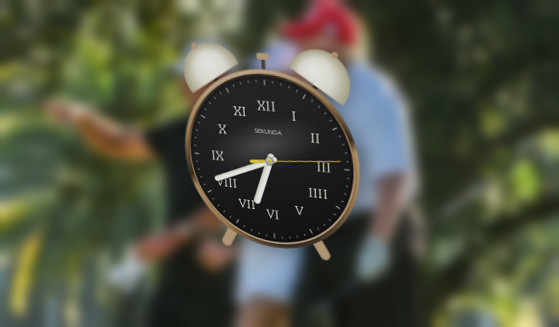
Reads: 6:41:14
